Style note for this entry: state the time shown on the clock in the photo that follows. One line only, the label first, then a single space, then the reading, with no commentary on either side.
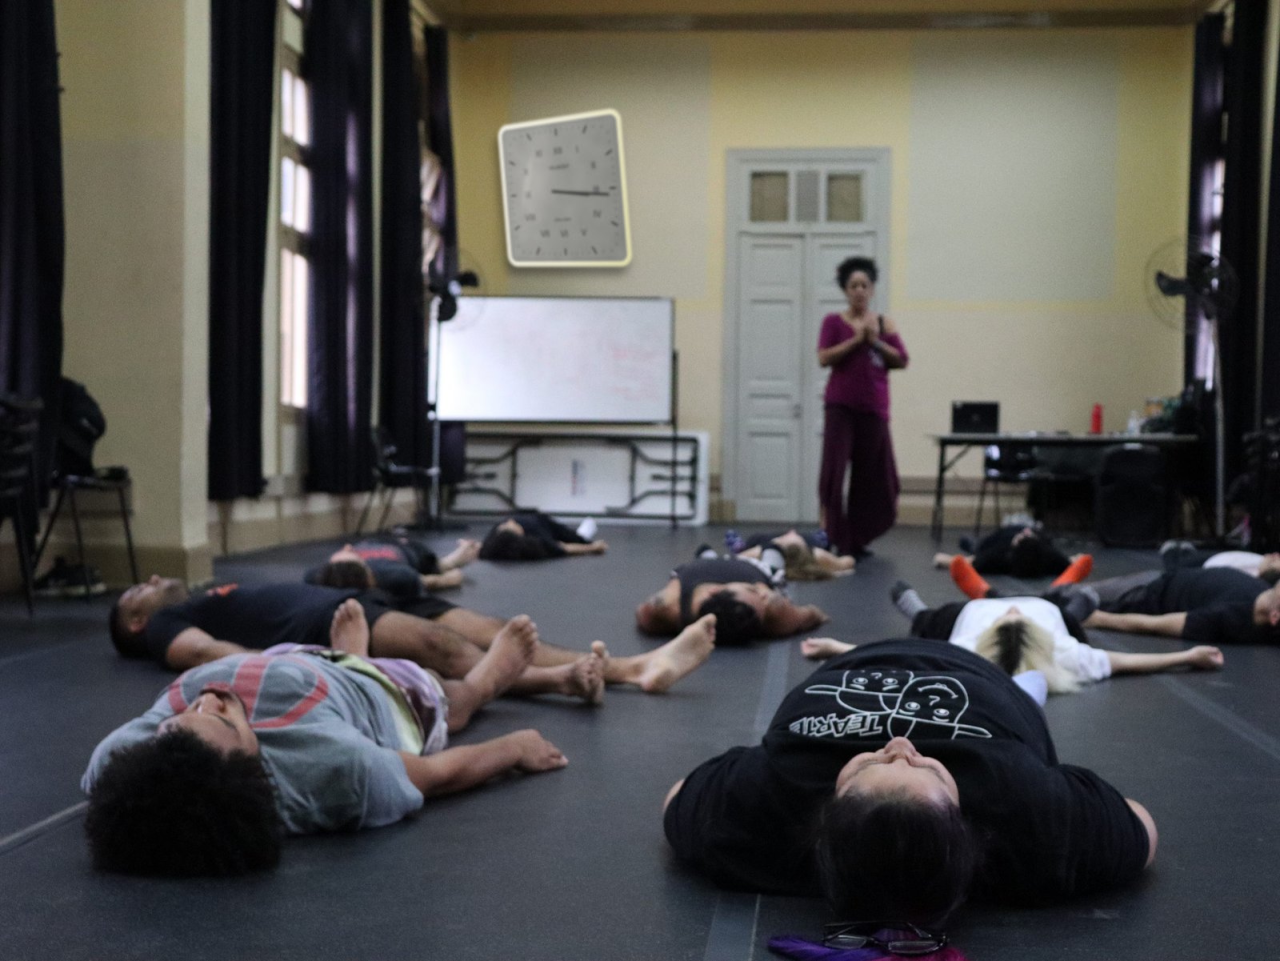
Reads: 3:16
